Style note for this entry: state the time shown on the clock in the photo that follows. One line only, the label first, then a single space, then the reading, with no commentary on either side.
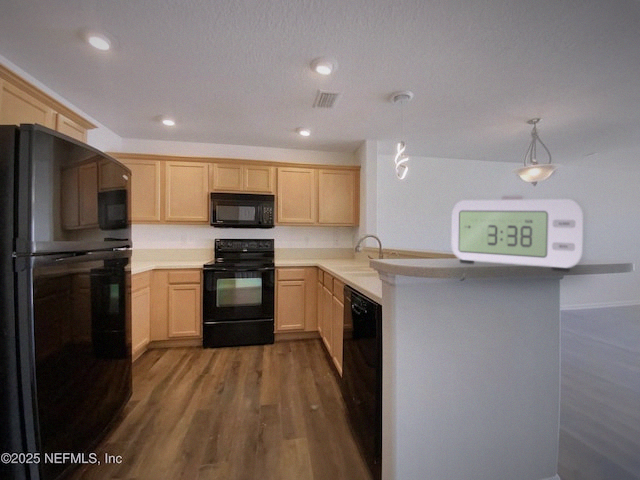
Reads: 3:38
